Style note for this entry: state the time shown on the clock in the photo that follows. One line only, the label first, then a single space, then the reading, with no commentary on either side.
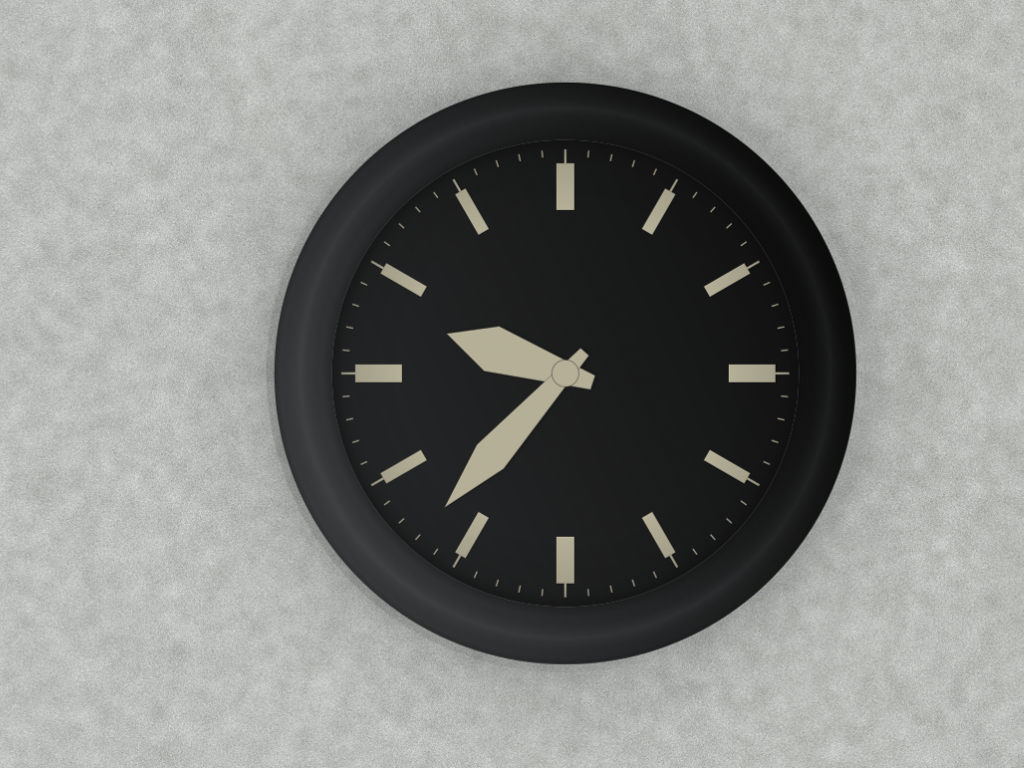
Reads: 9:37
